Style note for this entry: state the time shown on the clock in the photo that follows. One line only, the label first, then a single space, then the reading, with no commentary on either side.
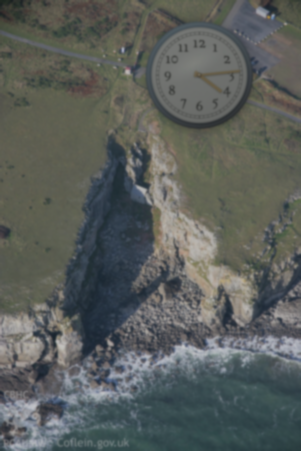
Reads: 4:14
